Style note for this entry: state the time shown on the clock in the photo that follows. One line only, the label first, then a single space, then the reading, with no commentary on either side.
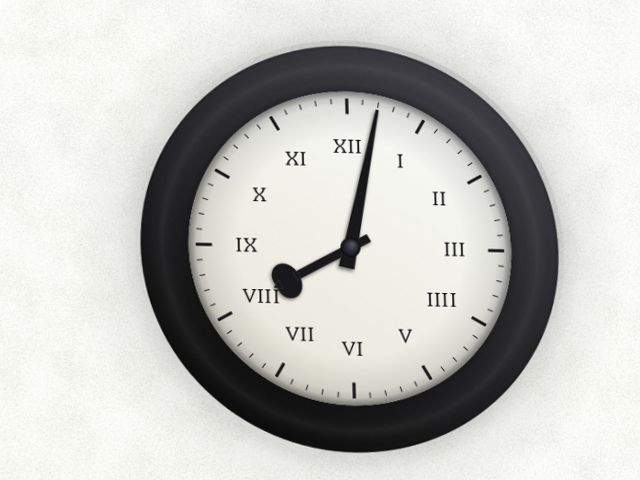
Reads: 8:02
